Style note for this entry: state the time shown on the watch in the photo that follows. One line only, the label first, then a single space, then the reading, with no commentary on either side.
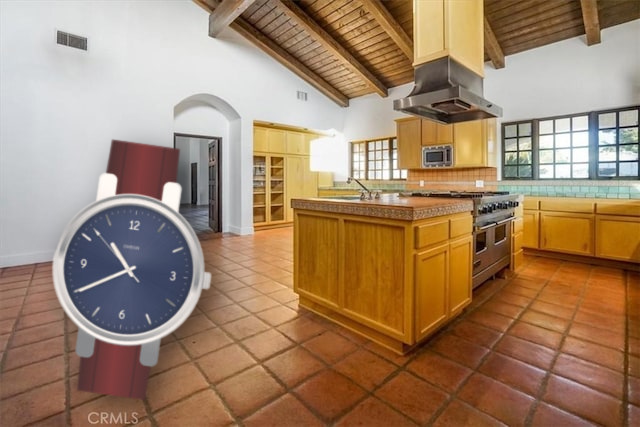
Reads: 10:39:52
